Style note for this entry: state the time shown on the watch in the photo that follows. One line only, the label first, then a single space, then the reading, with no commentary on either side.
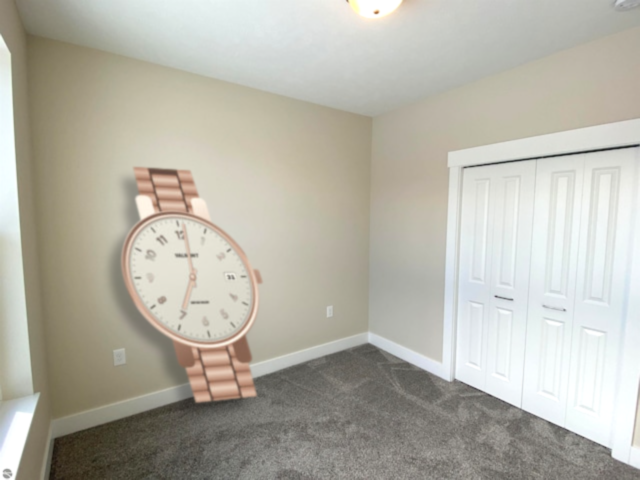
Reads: 7:01
